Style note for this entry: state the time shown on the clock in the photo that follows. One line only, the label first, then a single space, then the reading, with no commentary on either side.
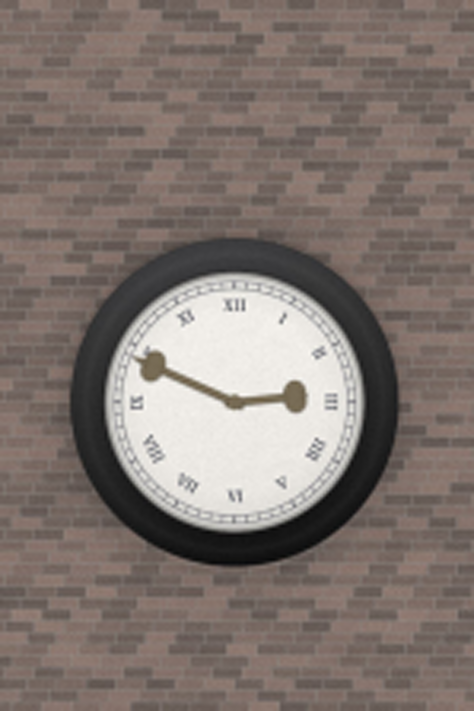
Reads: 2:49
